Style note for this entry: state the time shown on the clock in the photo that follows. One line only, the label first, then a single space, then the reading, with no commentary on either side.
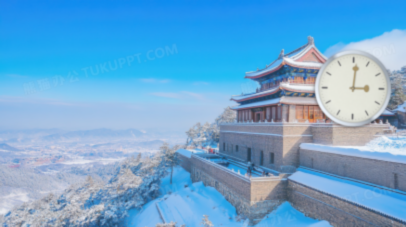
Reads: 3:01
